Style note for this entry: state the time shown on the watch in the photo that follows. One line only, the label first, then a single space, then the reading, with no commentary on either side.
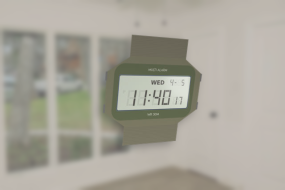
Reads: 11:40:17
